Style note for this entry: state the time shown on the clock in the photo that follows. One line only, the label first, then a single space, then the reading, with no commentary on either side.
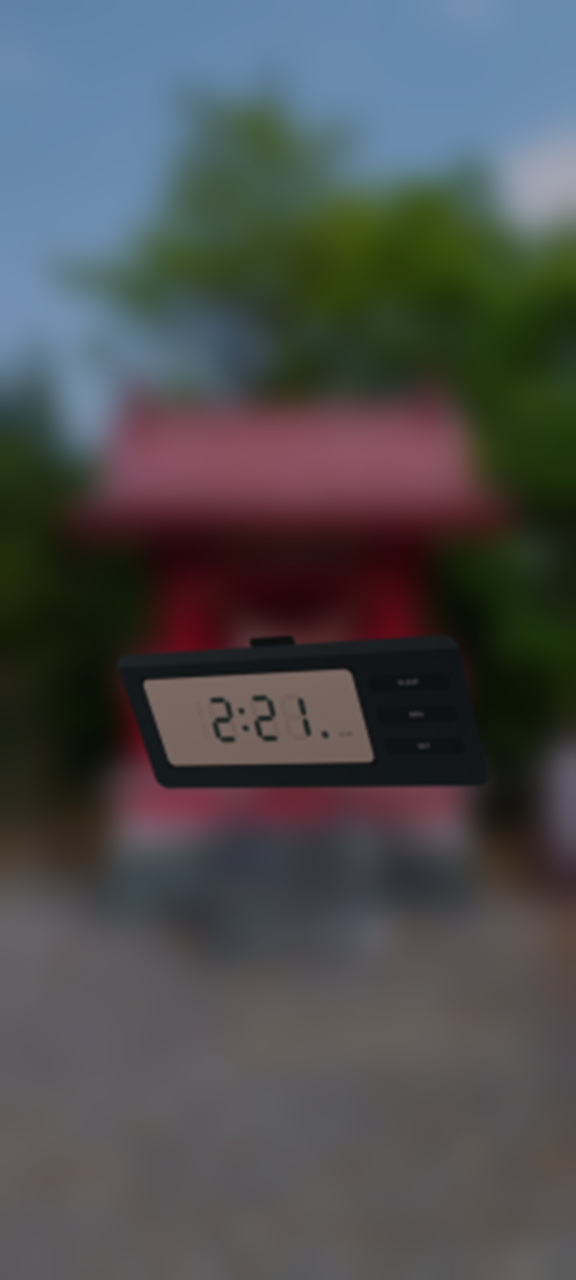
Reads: 2:21
